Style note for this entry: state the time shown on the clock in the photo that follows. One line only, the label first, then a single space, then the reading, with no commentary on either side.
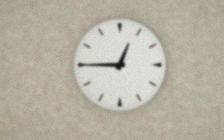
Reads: 12:45
